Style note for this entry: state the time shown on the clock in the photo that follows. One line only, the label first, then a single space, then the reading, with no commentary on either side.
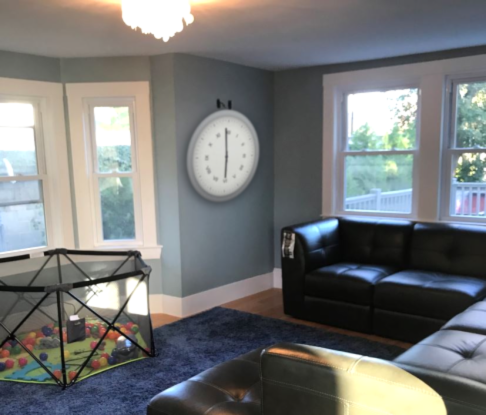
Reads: 5:59
